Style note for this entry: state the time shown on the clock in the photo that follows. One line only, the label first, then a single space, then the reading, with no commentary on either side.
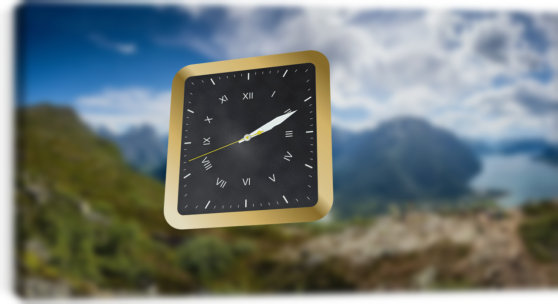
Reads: 2:10:42
